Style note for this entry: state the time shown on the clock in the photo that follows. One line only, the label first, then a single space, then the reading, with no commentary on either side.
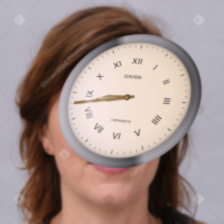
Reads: 8:43
